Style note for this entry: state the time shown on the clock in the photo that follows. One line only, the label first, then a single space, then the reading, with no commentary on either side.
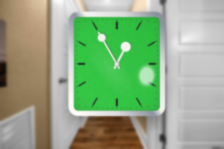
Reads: 12:55
